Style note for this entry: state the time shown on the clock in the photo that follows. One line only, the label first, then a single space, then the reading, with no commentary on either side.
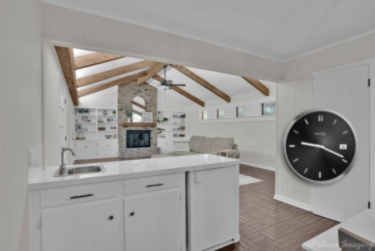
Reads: 9:19
